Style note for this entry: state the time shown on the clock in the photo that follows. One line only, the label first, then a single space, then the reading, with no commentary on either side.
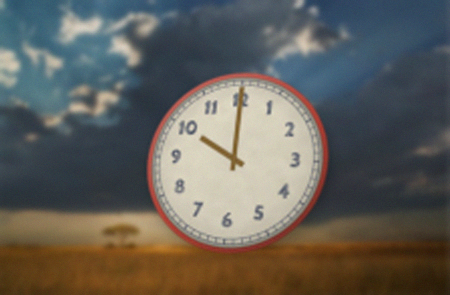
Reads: 10:00
